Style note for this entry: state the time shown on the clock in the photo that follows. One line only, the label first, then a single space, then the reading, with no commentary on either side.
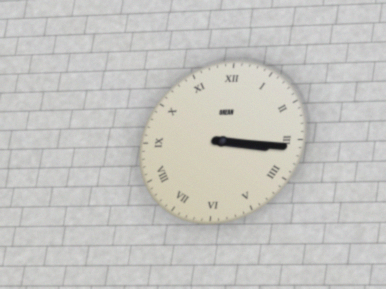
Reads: 3:16
